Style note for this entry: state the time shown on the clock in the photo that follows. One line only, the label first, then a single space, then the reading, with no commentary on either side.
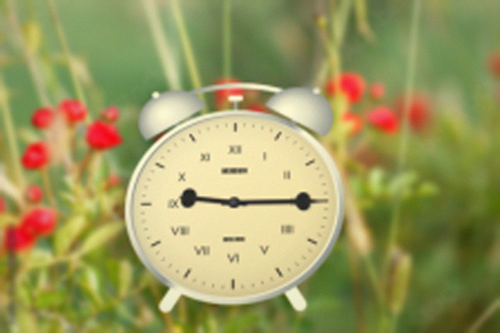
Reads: 9:15
